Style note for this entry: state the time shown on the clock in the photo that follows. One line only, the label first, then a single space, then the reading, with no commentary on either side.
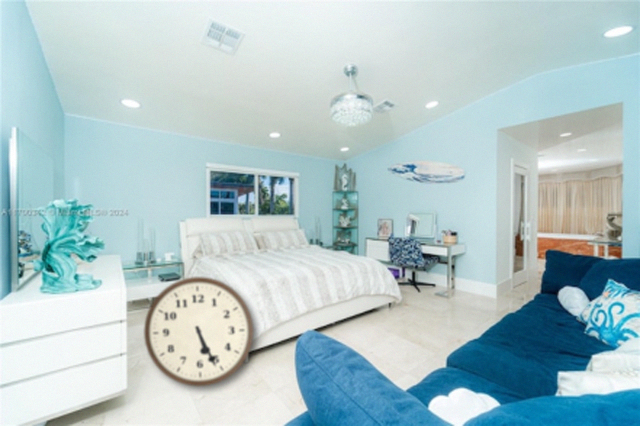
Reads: 5:26
